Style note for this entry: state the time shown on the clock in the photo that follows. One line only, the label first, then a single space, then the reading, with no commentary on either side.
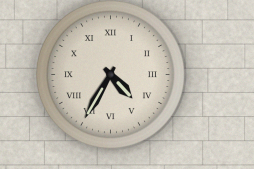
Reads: 4:35
